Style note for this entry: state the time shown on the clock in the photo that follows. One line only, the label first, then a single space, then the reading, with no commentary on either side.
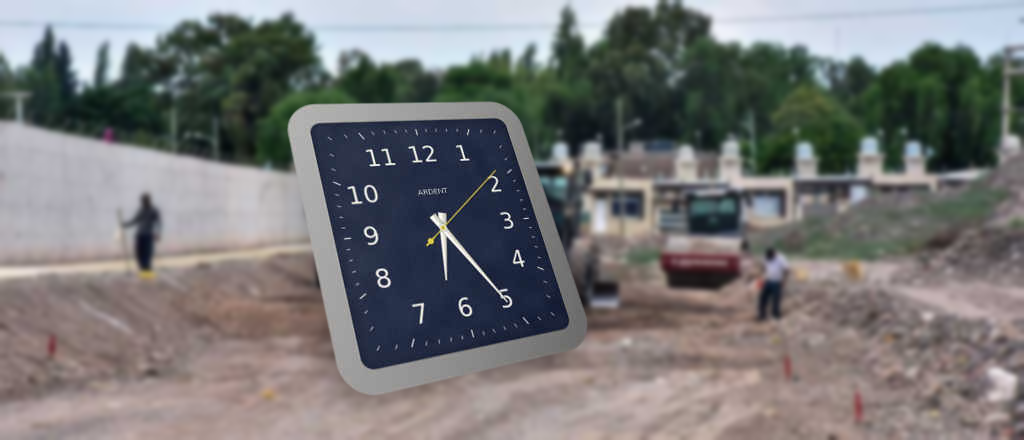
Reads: 6:25:09
